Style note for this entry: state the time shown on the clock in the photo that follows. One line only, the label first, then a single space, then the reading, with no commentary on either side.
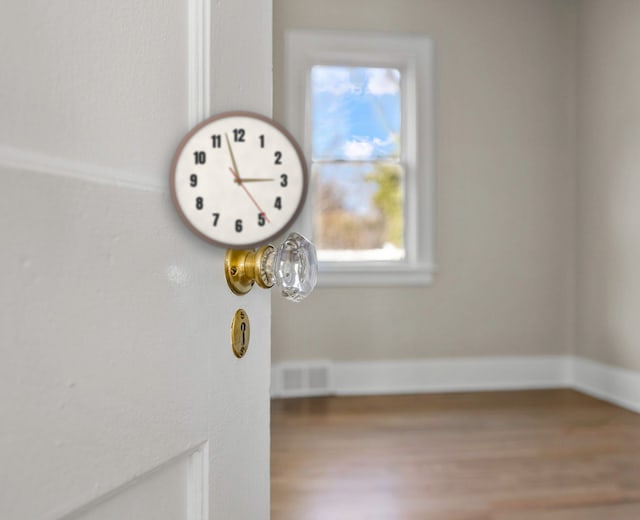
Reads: 2:57:24
